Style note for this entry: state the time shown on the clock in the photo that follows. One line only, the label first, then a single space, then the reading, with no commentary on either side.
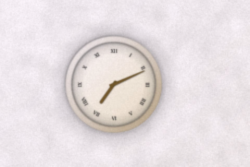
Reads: 7:11
